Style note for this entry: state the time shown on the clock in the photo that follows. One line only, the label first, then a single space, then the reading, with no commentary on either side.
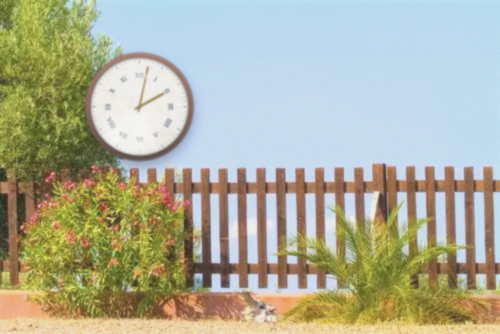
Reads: 2:02
